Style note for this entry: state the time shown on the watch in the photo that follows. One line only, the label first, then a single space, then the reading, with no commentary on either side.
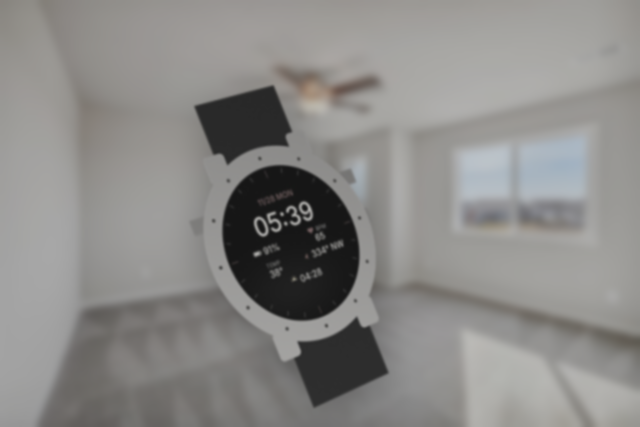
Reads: 5:39
